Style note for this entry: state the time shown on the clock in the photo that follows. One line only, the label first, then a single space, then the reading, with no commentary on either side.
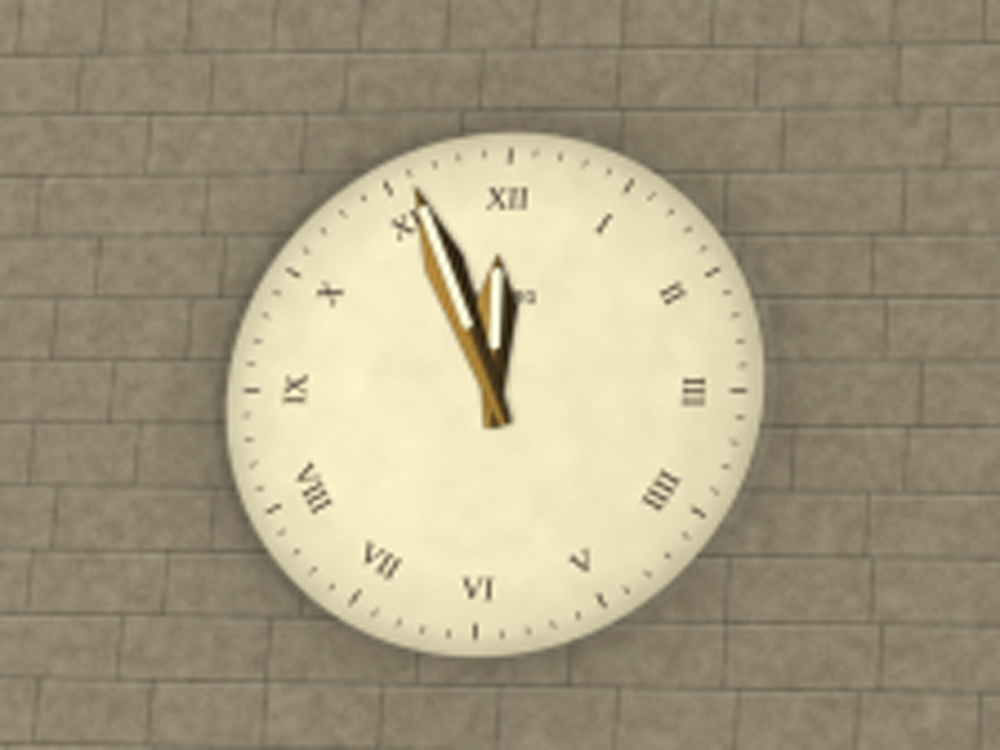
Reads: 11:56
